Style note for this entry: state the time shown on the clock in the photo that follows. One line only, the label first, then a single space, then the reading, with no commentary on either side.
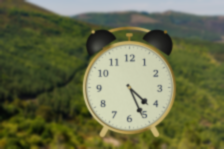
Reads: 4:26
